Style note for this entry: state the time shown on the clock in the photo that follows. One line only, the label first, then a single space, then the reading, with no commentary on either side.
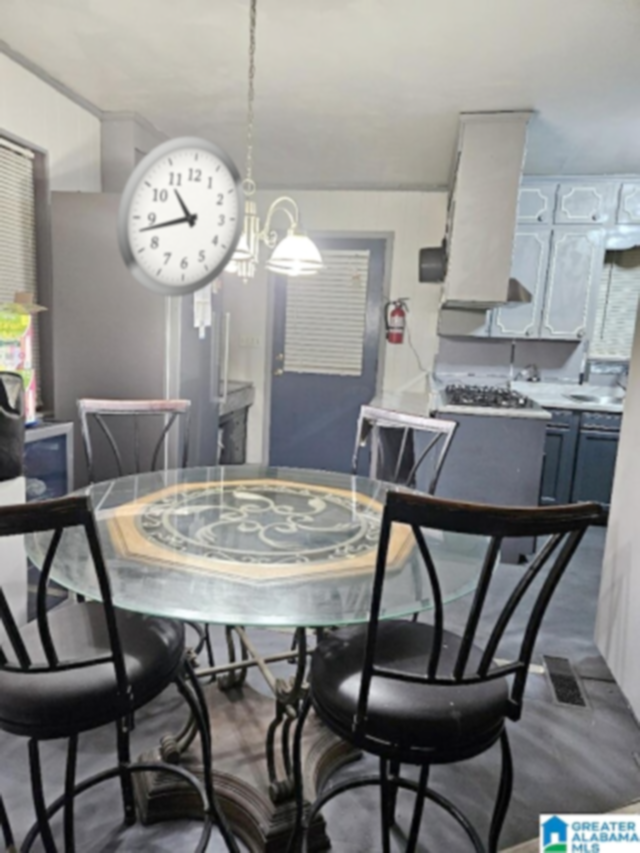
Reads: 10:43
